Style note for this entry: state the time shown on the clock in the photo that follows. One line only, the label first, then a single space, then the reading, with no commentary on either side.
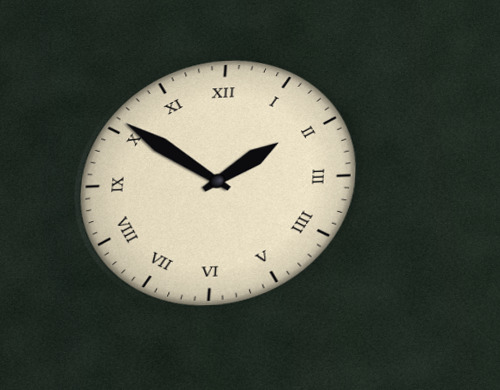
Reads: 1:51
